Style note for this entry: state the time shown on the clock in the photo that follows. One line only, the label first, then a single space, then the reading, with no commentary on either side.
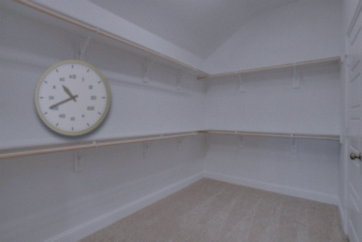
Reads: 10:41
